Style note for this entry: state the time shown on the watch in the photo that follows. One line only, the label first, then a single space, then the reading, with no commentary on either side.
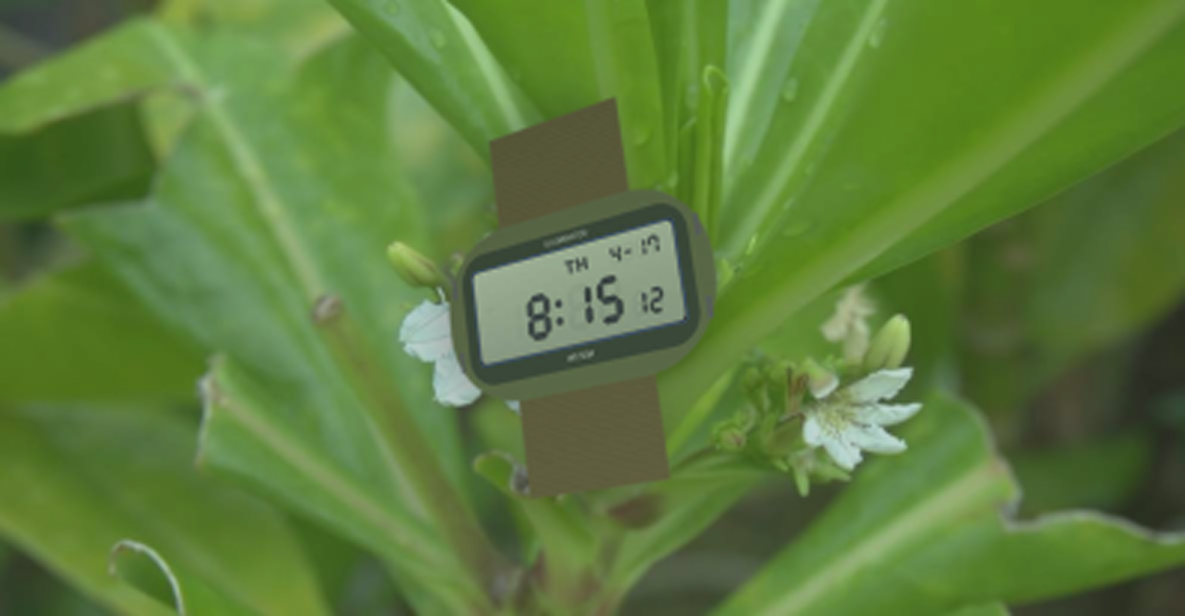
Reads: 8:15:12
